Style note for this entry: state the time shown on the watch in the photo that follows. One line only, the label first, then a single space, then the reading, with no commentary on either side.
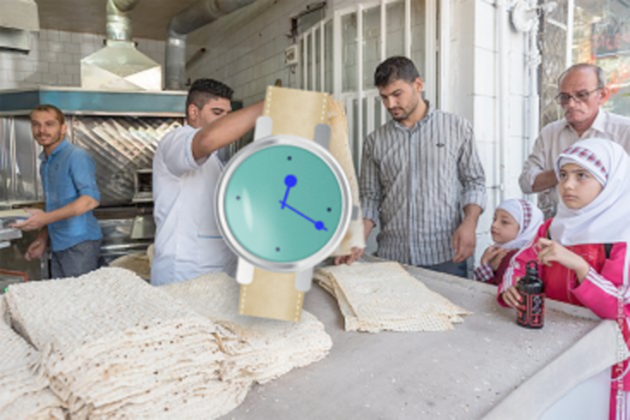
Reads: 12:19
